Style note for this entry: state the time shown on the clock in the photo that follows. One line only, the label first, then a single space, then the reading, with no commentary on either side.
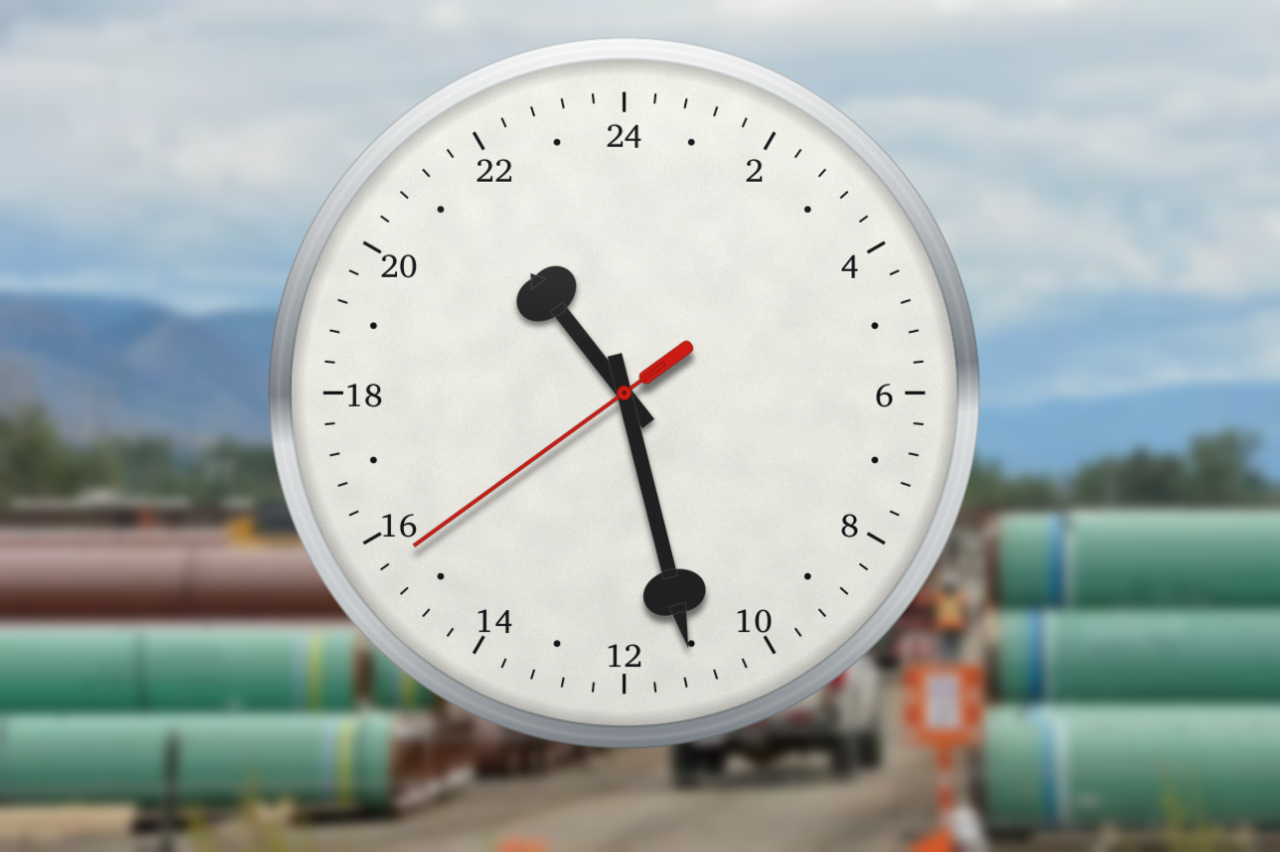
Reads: 21:27:39
